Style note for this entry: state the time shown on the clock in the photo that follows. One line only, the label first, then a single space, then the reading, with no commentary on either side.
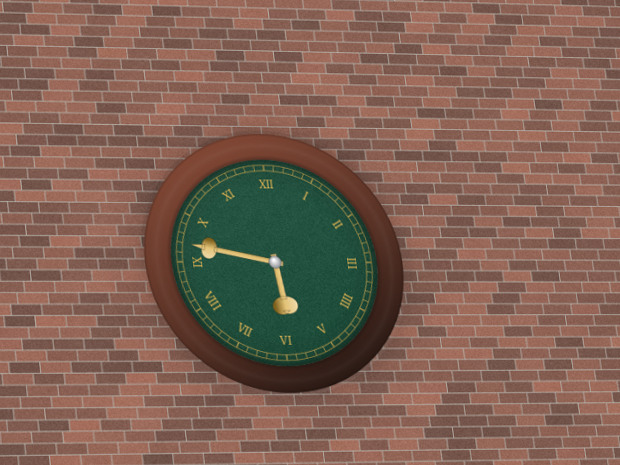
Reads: 5:47
